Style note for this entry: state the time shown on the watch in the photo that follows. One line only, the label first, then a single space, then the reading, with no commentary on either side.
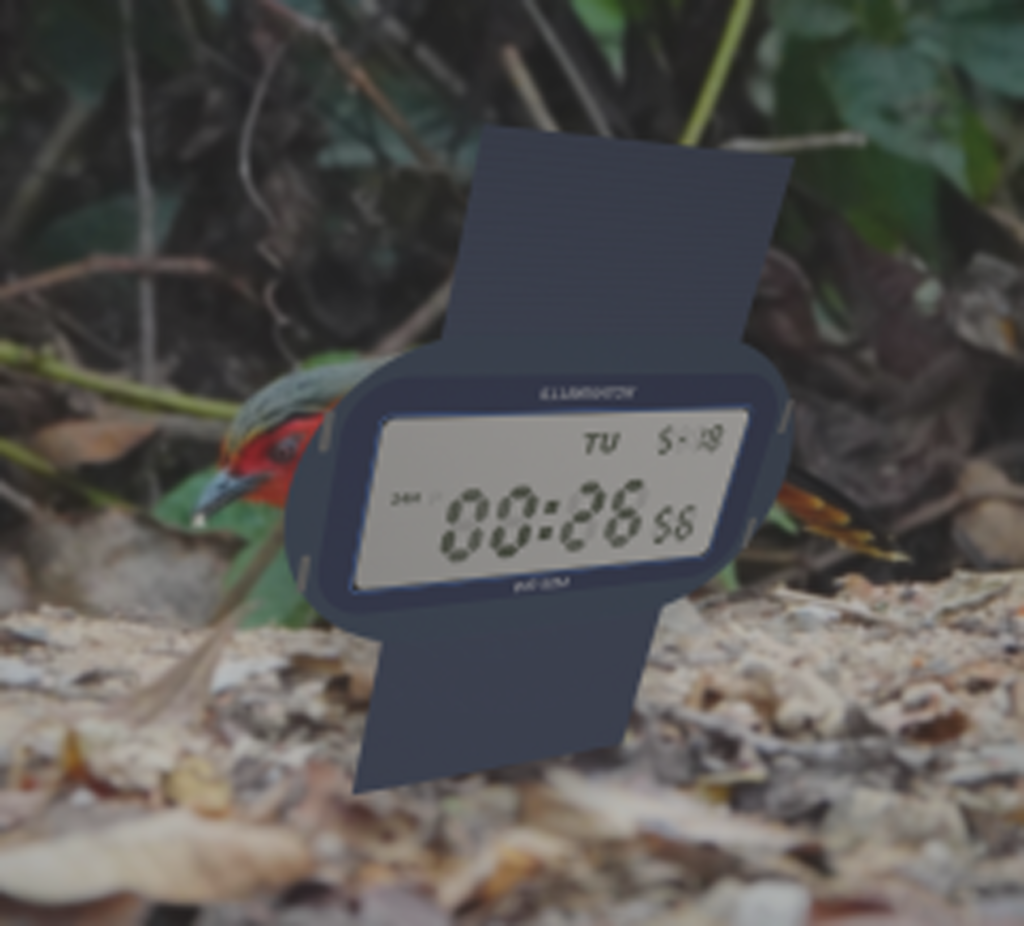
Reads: 0:26:56
